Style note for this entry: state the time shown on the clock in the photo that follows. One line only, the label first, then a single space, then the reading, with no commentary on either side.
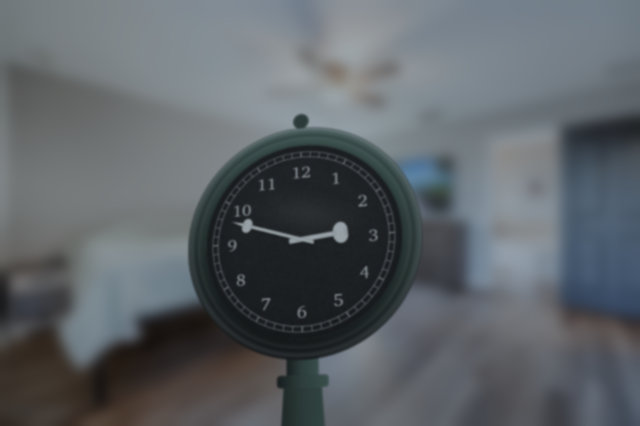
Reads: 2:48
